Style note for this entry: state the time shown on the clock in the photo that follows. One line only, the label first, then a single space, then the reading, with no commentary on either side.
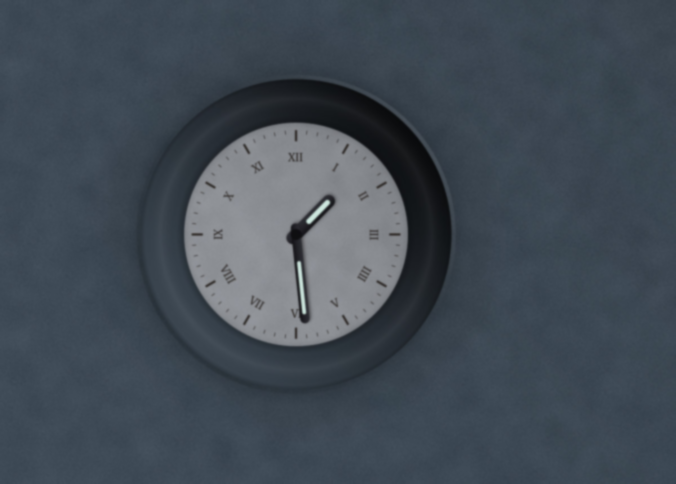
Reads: 1:29
